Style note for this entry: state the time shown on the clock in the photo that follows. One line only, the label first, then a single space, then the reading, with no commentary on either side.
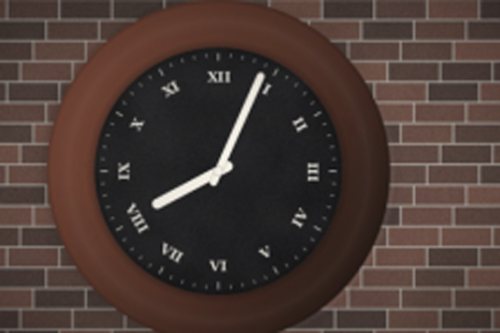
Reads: 8:04
